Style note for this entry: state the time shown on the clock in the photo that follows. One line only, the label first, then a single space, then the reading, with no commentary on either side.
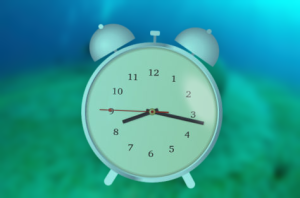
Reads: 8:16:45
